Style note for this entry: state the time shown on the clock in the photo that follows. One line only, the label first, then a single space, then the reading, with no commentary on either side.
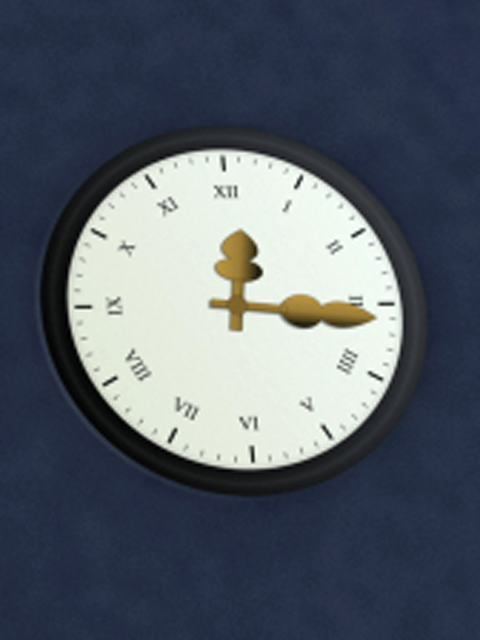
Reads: 12:16
